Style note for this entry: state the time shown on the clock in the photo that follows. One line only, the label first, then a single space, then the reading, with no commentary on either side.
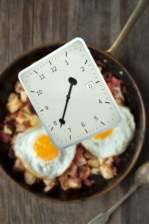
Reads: 1:38
